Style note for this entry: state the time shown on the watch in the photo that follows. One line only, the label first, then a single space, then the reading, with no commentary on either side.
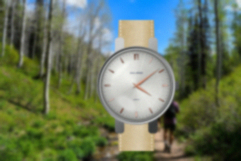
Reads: 4:09
